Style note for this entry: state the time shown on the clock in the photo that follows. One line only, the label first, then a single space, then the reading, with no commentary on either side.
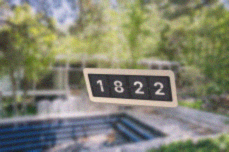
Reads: 18:22
